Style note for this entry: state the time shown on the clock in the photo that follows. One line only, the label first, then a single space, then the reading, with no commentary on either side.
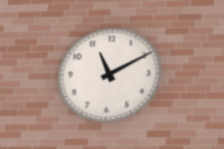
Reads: 11:10
